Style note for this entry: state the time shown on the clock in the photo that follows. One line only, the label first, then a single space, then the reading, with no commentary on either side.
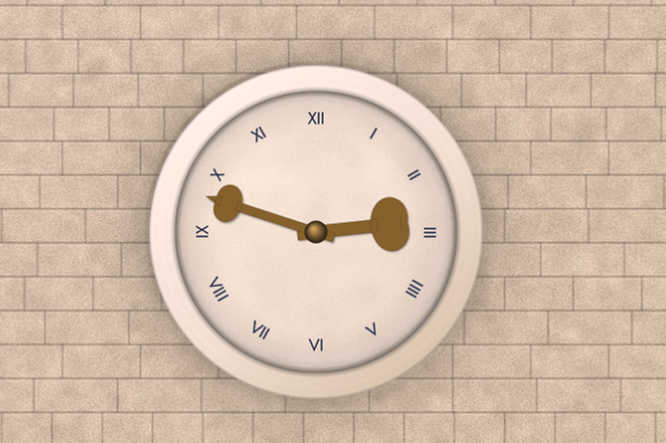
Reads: 2:48
